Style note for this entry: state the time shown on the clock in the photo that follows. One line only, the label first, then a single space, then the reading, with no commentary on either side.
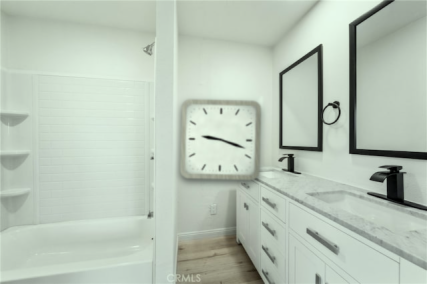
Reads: 9:18
